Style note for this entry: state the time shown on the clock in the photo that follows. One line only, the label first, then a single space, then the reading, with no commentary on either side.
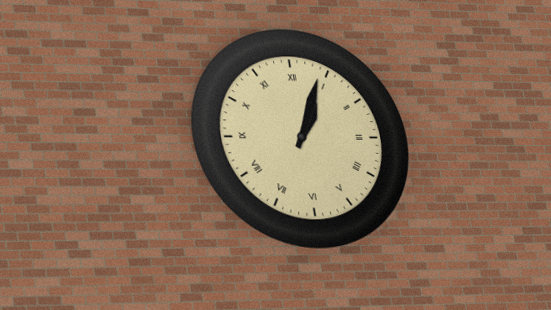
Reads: 1:04
